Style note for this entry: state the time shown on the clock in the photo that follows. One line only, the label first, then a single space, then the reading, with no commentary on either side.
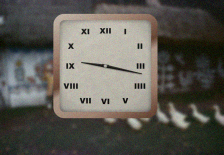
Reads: 9:17
